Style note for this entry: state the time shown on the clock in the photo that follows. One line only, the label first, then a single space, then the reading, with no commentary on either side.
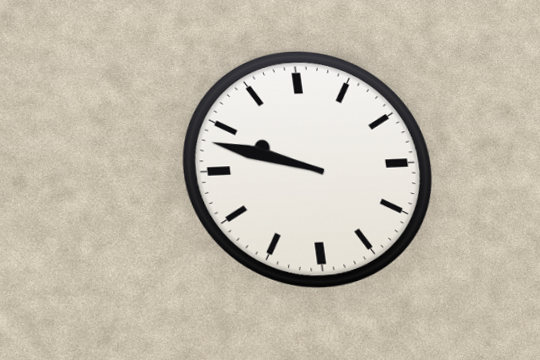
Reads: 9:48
